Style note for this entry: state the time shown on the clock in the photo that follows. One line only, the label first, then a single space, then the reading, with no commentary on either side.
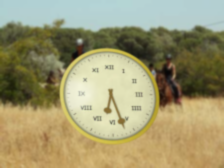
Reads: 6:27
